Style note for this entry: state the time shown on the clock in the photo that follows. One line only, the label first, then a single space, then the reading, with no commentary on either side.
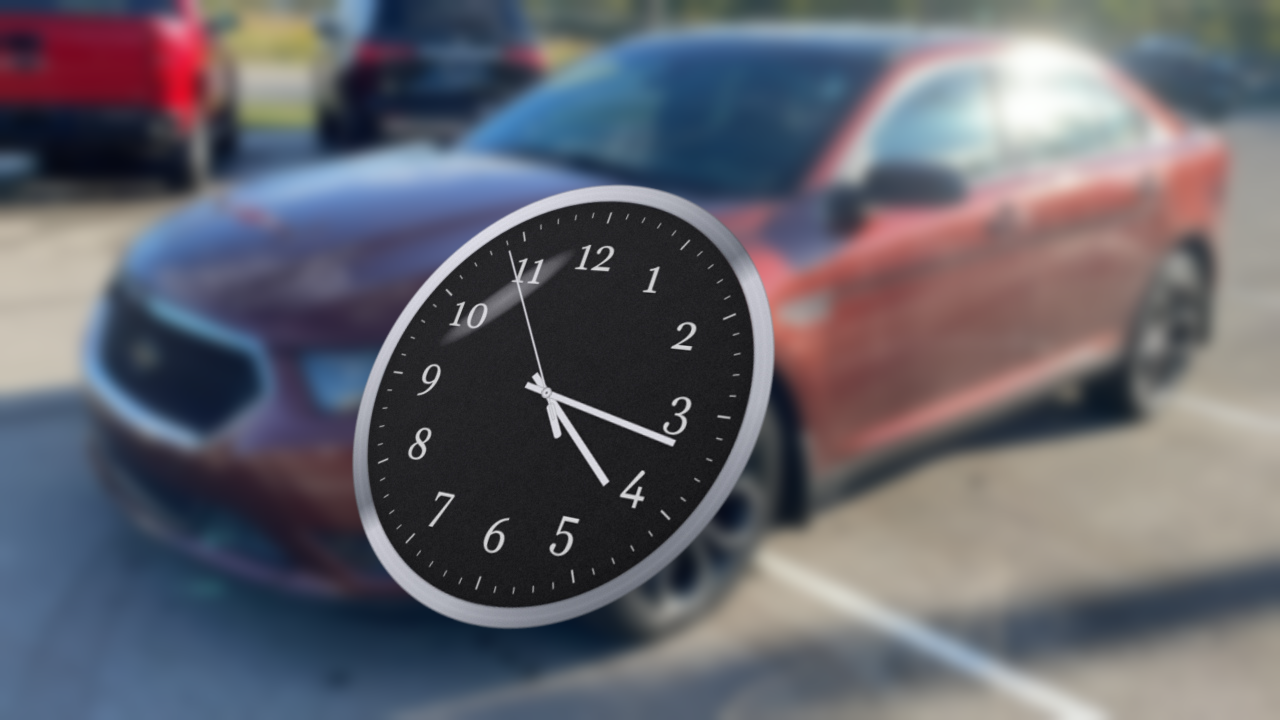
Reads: 4:16:54
